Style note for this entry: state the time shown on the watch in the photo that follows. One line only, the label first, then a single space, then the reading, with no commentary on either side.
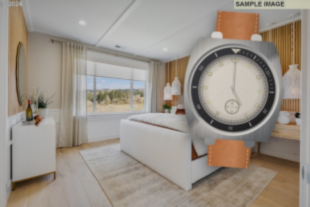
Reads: 5:00
